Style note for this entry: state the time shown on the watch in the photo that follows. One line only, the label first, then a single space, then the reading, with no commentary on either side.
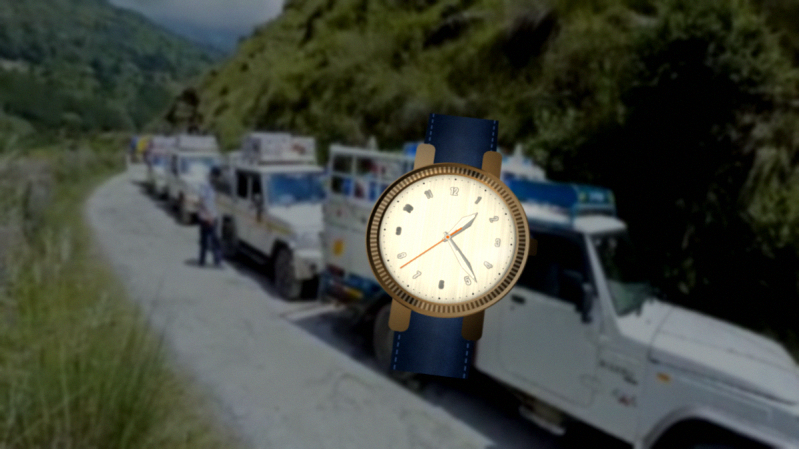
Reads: 1:23:38
